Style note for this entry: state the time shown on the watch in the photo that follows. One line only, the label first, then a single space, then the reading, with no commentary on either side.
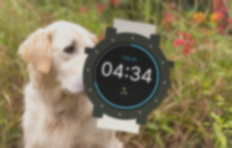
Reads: 4:34
